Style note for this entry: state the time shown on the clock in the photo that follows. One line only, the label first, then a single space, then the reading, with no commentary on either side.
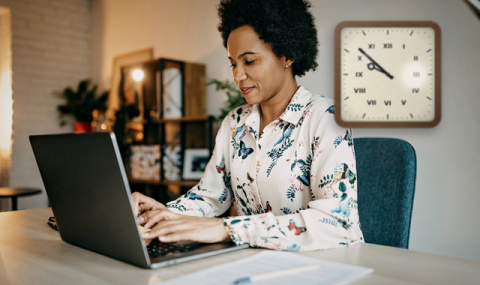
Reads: 9:52
